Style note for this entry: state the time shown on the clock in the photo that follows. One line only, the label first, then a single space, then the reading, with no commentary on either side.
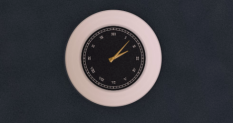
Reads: 2:07
